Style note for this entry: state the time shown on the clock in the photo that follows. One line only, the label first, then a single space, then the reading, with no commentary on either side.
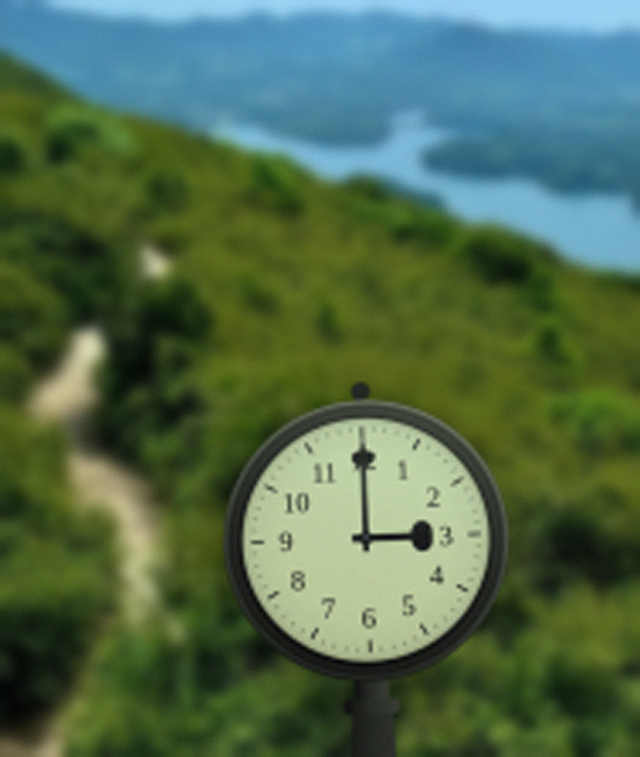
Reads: 3:00
